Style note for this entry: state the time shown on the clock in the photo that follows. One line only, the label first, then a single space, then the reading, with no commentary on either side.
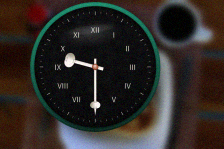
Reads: 9:30
